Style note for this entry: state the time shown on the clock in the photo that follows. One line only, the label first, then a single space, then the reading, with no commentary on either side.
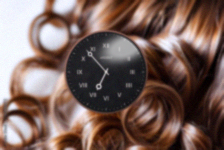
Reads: 6:53
